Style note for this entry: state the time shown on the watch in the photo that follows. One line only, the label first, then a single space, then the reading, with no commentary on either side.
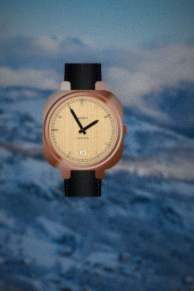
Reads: 1:55
